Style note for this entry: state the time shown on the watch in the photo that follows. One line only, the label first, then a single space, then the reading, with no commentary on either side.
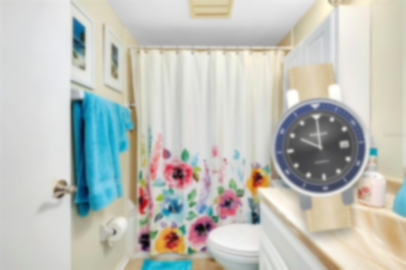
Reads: 10:00
